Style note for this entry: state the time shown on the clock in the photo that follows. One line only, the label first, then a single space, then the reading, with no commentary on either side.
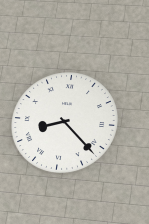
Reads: 8:22
